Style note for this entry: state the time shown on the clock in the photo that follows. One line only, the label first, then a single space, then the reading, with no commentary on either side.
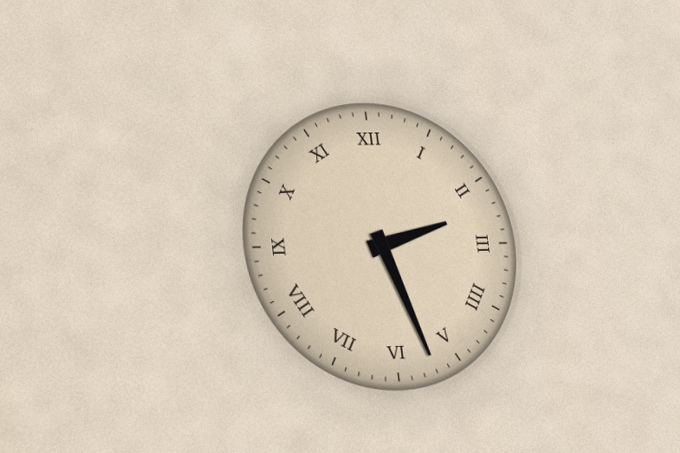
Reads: 2:27
